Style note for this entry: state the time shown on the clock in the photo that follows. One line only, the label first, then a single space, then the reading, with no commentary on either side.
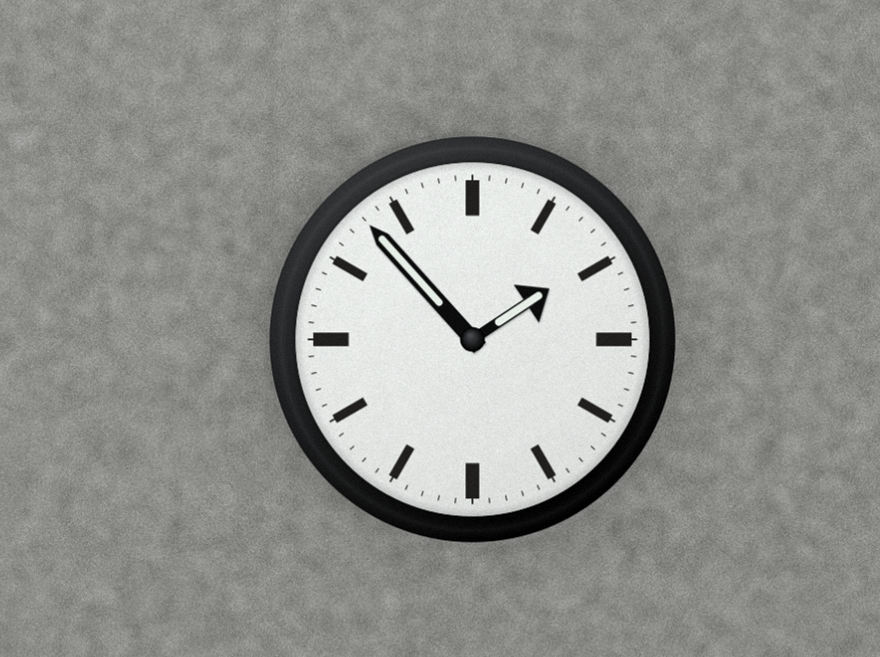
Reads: 1:53
